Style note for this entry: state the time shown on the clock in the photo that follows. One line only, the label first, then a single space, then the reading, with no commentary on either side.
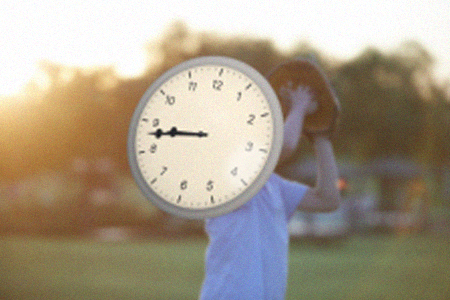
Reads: 8:43
